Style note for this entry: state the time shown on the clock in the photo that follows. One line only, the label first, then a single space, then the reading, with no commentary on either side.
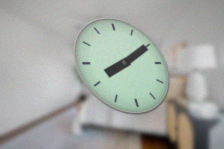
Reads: 8:10
